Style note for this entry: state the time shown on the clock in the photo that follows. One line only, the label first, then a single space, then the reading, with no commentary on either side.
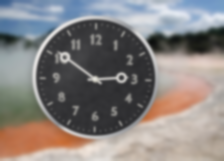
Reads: 2:51
